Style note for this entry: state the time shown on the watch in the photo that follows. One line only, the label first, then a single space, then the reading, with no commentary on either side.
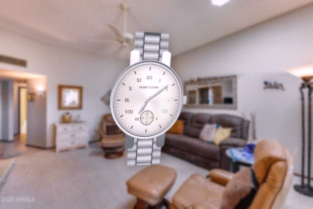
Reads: 7:09
